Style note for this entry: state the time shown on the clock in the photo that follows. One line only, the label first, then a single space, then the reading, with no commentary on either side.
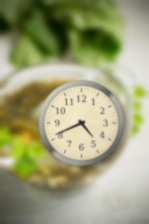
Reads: 4:41
